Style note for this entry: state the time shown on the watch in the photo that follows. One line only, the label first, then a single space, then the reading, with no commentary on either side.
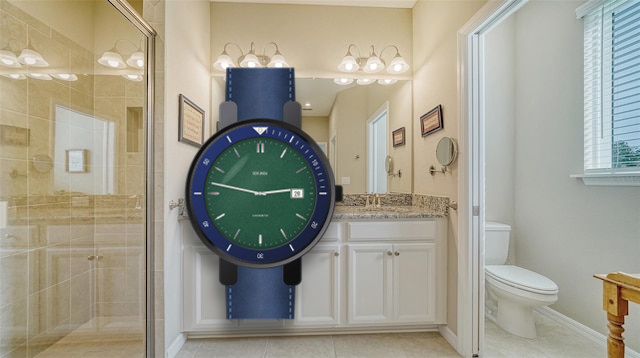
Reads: 2:47
